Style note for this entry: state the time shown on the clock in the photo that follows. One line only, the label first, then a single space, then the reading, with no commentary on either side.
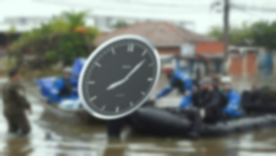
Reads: 8:07
